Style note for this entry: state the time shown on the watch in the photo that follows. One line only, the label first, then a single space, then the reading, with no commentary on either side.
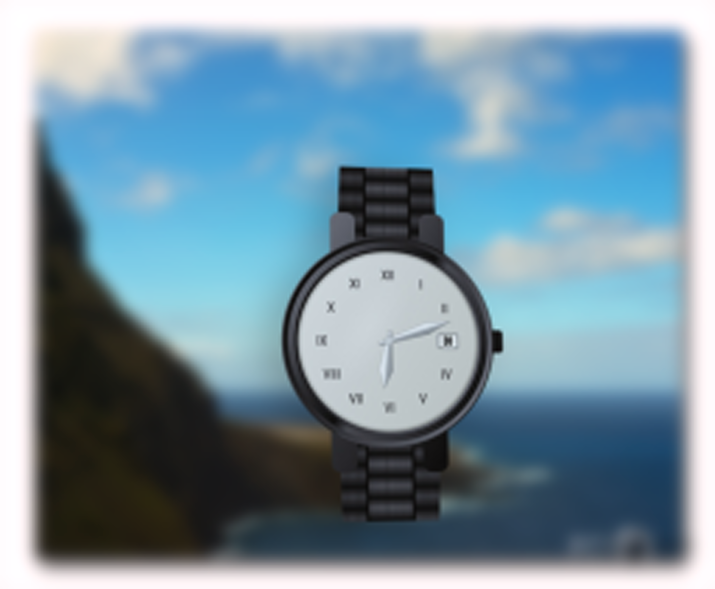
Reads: 6:12
